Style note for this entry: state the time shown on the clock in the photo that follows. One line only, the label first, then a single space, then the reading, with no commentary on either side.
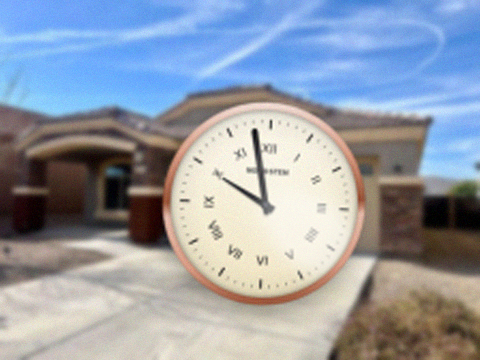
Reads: 9:58
